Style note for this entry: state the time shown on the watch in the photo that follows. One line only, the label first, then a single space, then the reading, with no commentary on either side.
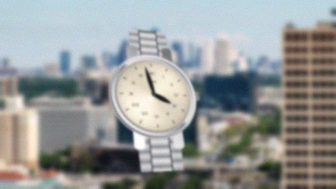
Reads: 3:58
